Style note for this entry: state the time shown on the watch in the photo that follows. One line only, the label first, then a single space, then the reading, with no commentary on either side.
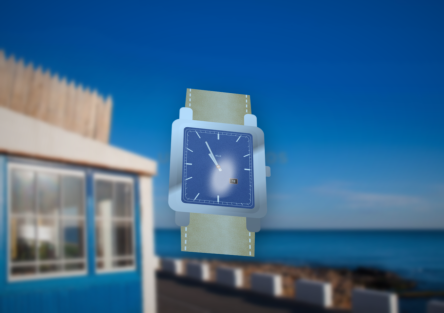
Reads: 10:56
